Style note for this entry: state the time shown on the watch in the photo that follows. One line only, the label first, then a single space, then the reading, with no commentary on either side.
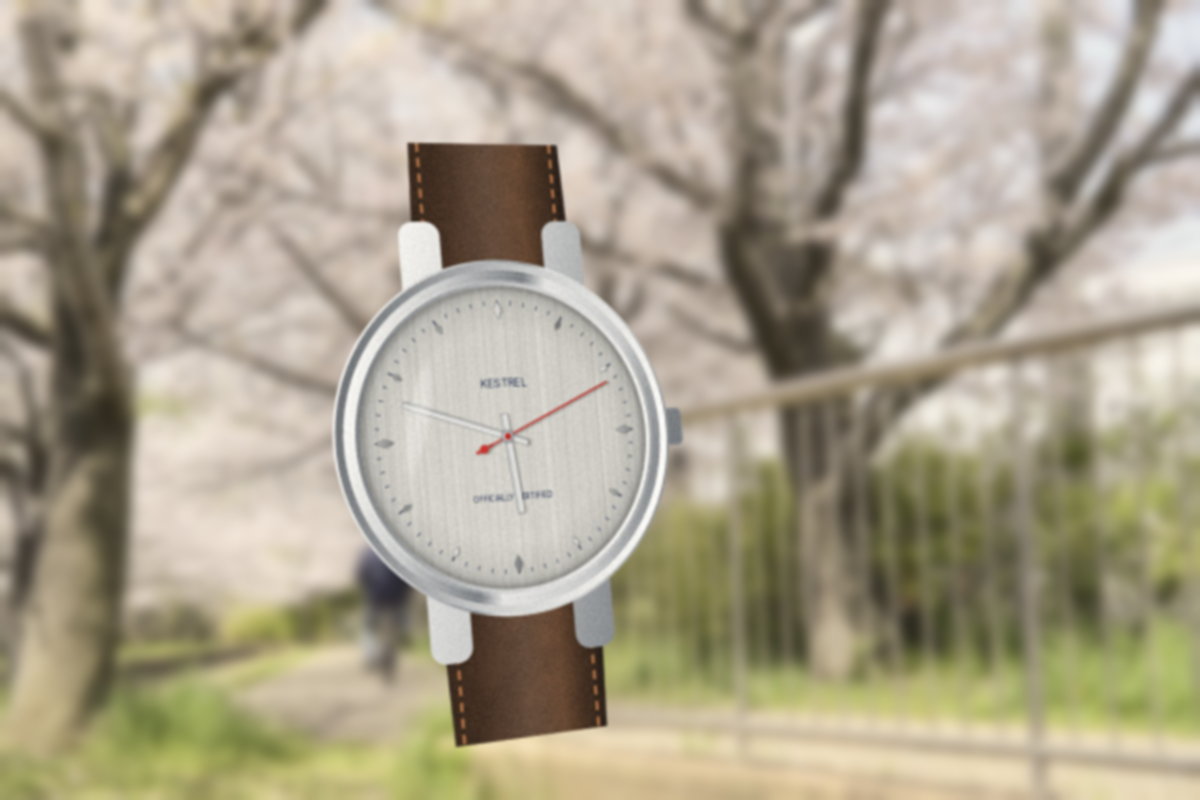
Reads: 5:48:11
